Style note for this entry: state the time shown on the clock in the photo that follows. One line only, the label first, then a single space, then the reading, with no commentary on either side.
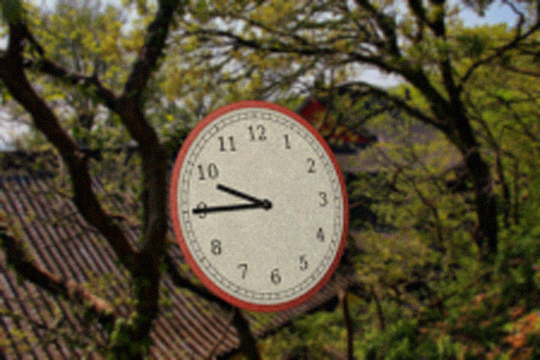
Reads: 9:45
